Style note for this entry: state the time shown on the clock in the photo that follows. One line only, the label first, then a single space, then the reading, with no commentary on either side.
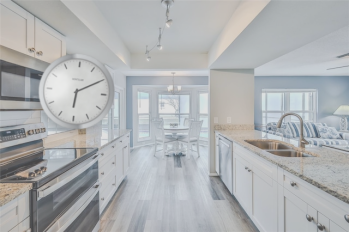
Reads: 6:10
